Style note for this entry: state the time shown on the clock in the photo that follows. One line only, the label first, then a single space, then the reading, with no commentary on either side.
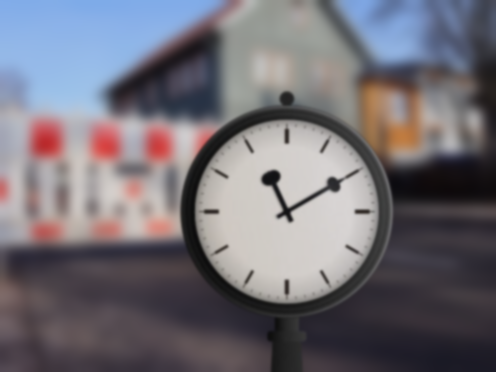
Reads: 11:10
